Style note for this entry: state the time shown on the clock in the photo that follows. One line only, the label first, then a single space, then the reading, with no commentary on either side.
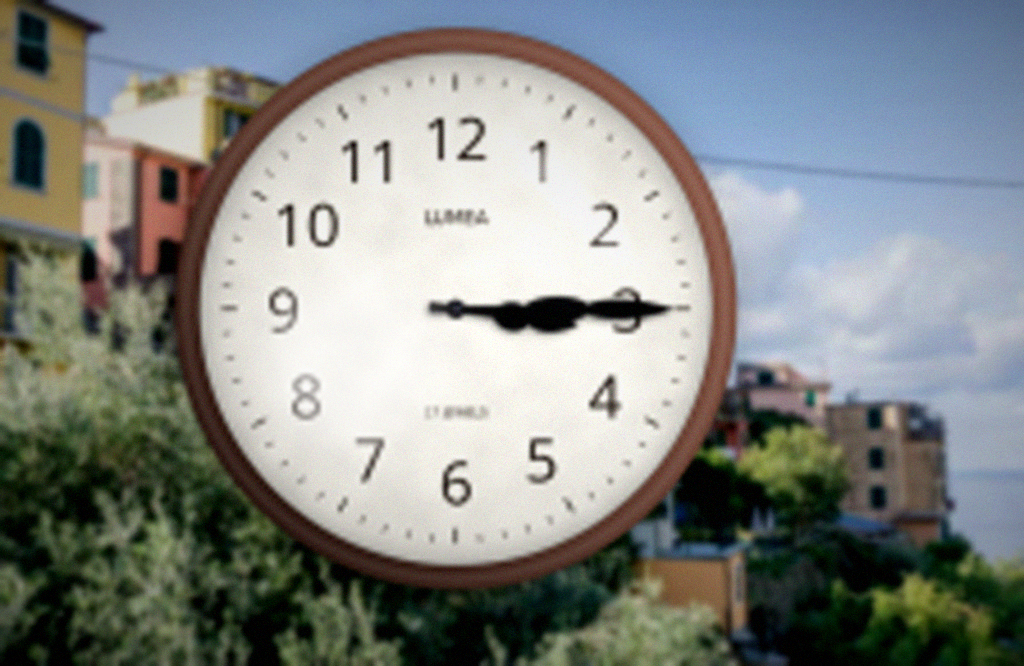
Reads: 3:15
